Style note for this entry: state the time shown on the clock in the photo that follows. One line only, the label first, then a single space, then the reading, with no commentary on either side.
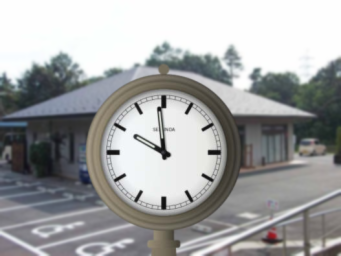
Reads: 9:59
